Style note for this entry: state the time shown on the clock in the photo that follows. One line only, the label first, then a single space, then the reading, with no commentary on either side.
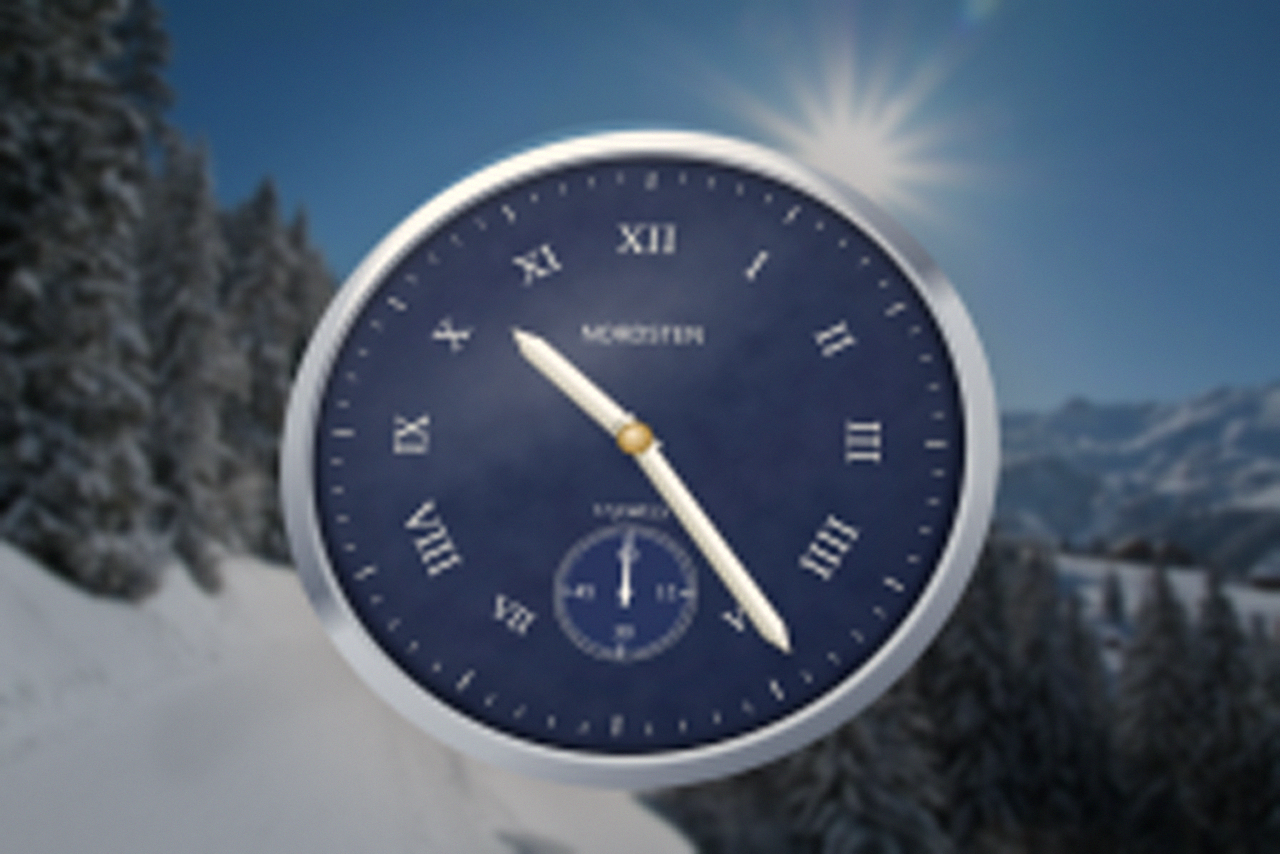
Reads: 10:24
